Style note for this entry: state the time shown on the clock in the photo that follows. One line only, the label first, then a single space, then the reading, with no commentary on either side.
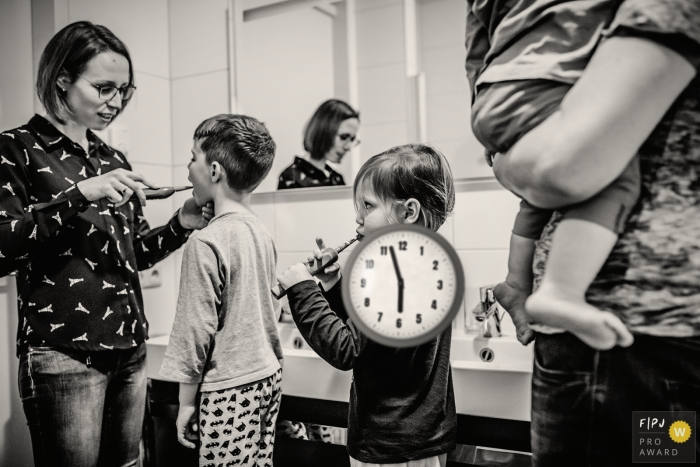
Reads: 5:57
